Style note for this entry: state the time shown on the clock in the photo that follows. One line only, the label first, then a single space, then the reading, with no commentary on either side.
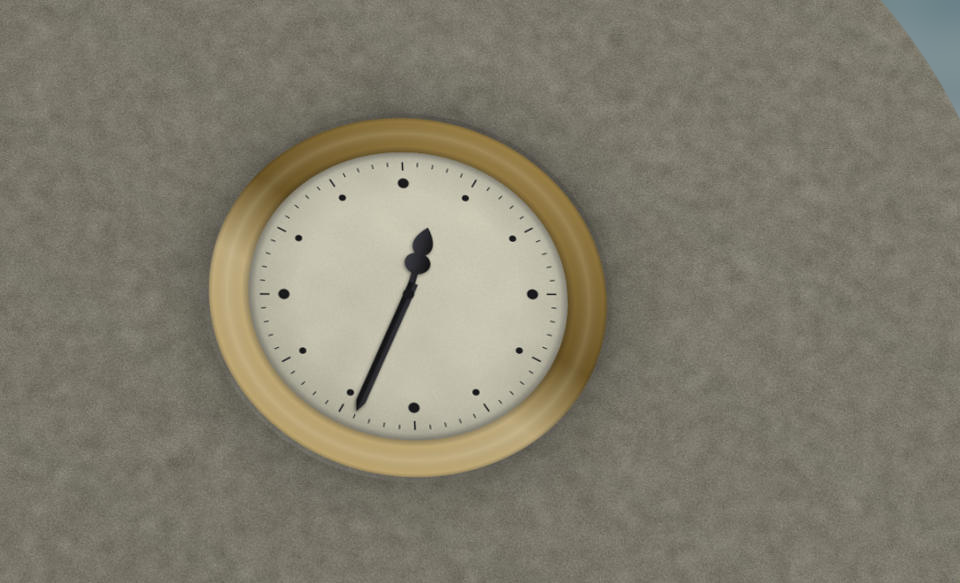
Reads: 12:34
